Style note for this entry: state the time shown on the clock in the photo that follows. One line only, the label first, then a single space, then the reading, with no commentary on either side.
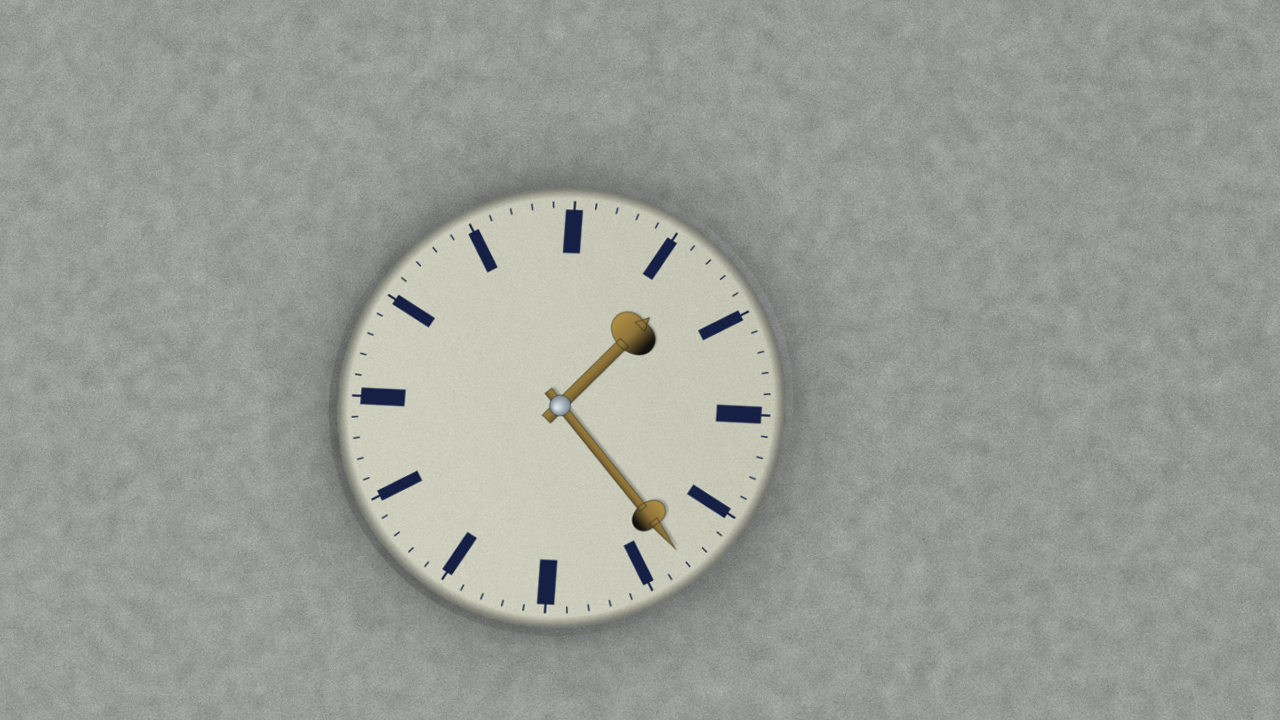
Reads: 1:23
